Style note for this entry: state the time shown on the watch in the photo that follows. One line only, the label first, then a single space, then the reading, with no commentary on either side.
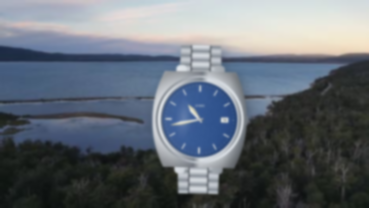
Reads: 10:43
